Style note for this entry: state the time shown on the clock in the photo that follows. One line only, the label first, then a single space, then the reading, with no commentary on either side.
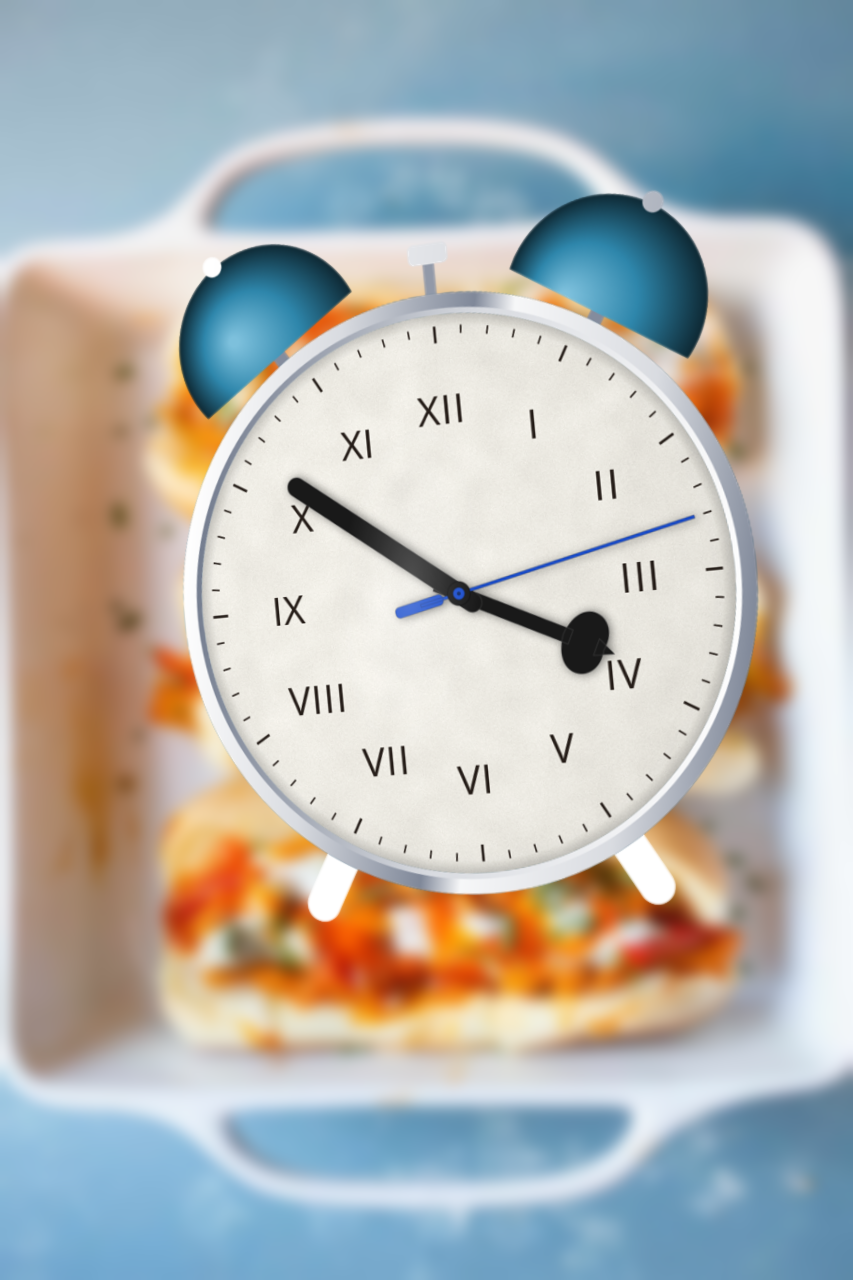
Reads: 3:51:13
